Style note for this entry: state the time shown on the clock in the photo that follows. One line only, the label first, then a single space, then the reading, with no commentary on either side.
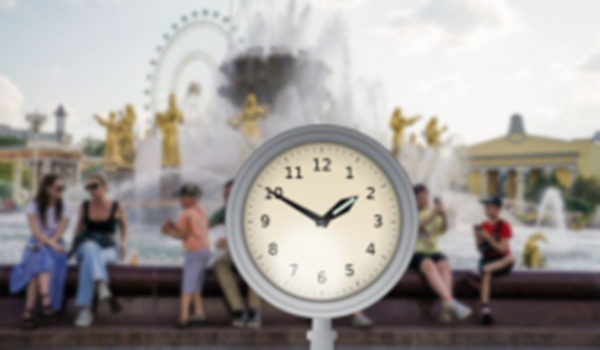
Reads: 1:50
